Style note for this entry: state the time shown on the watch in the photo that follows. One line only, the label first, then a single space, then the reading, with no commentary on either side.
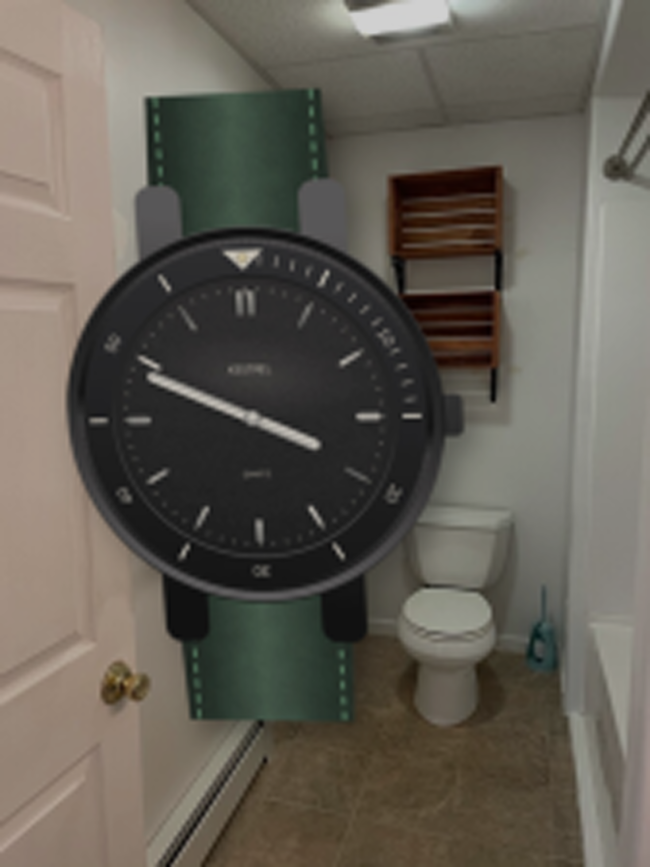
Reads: 3:49
